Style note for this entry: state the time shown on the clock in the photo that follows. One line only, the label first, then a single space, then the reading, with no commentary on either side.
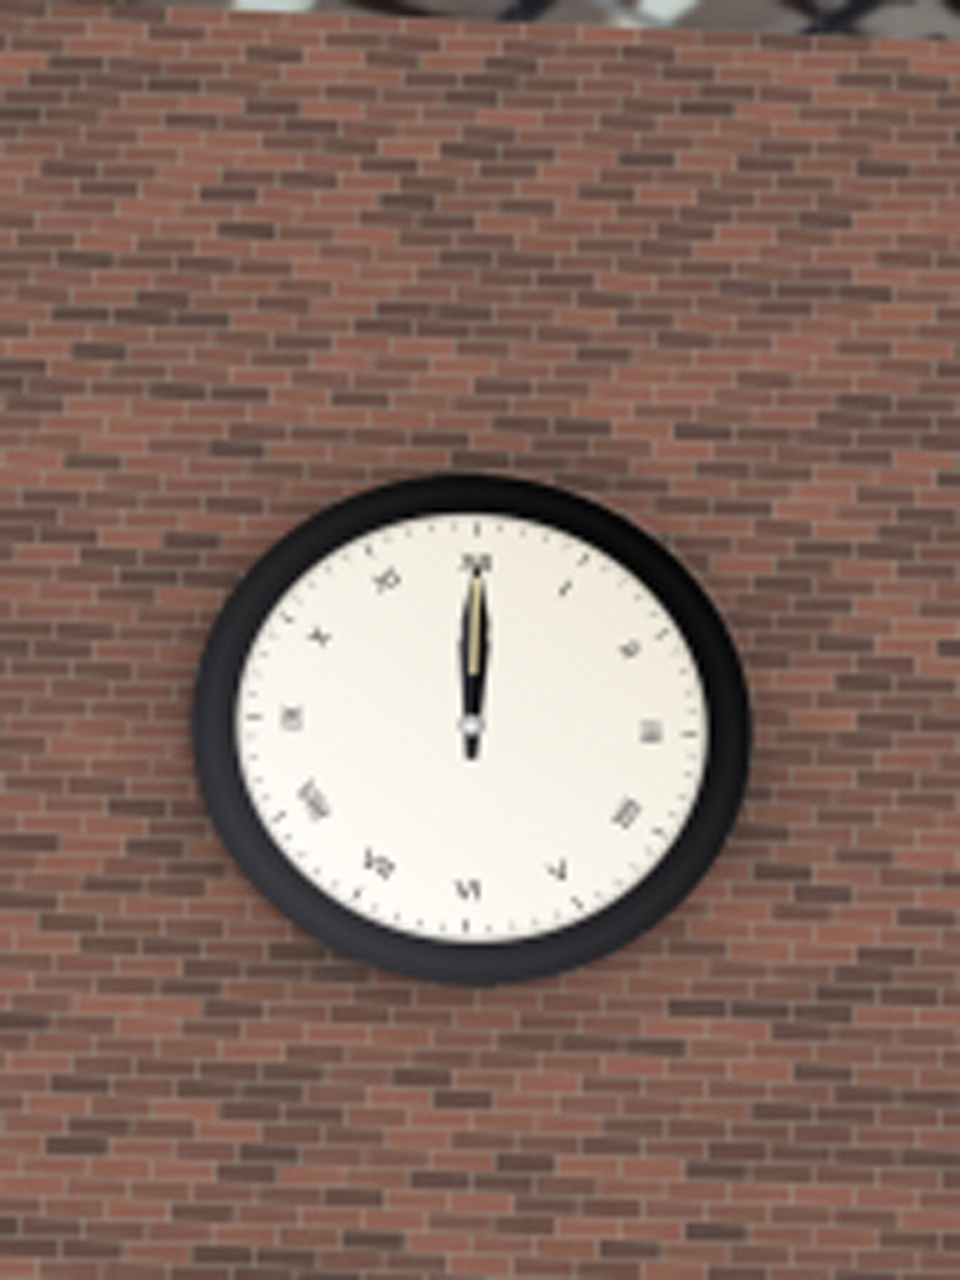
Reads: 12:00
